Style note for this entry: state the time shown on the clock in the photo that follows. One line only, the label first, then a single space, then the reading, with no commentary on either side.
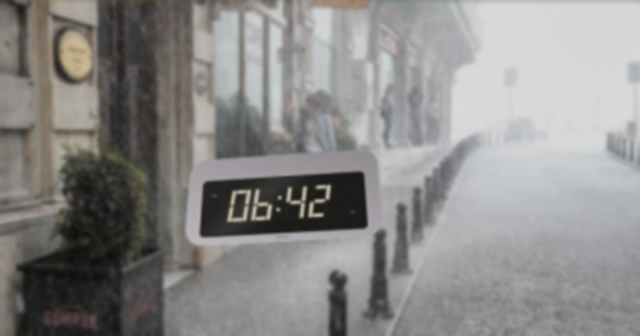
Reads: 6:42
